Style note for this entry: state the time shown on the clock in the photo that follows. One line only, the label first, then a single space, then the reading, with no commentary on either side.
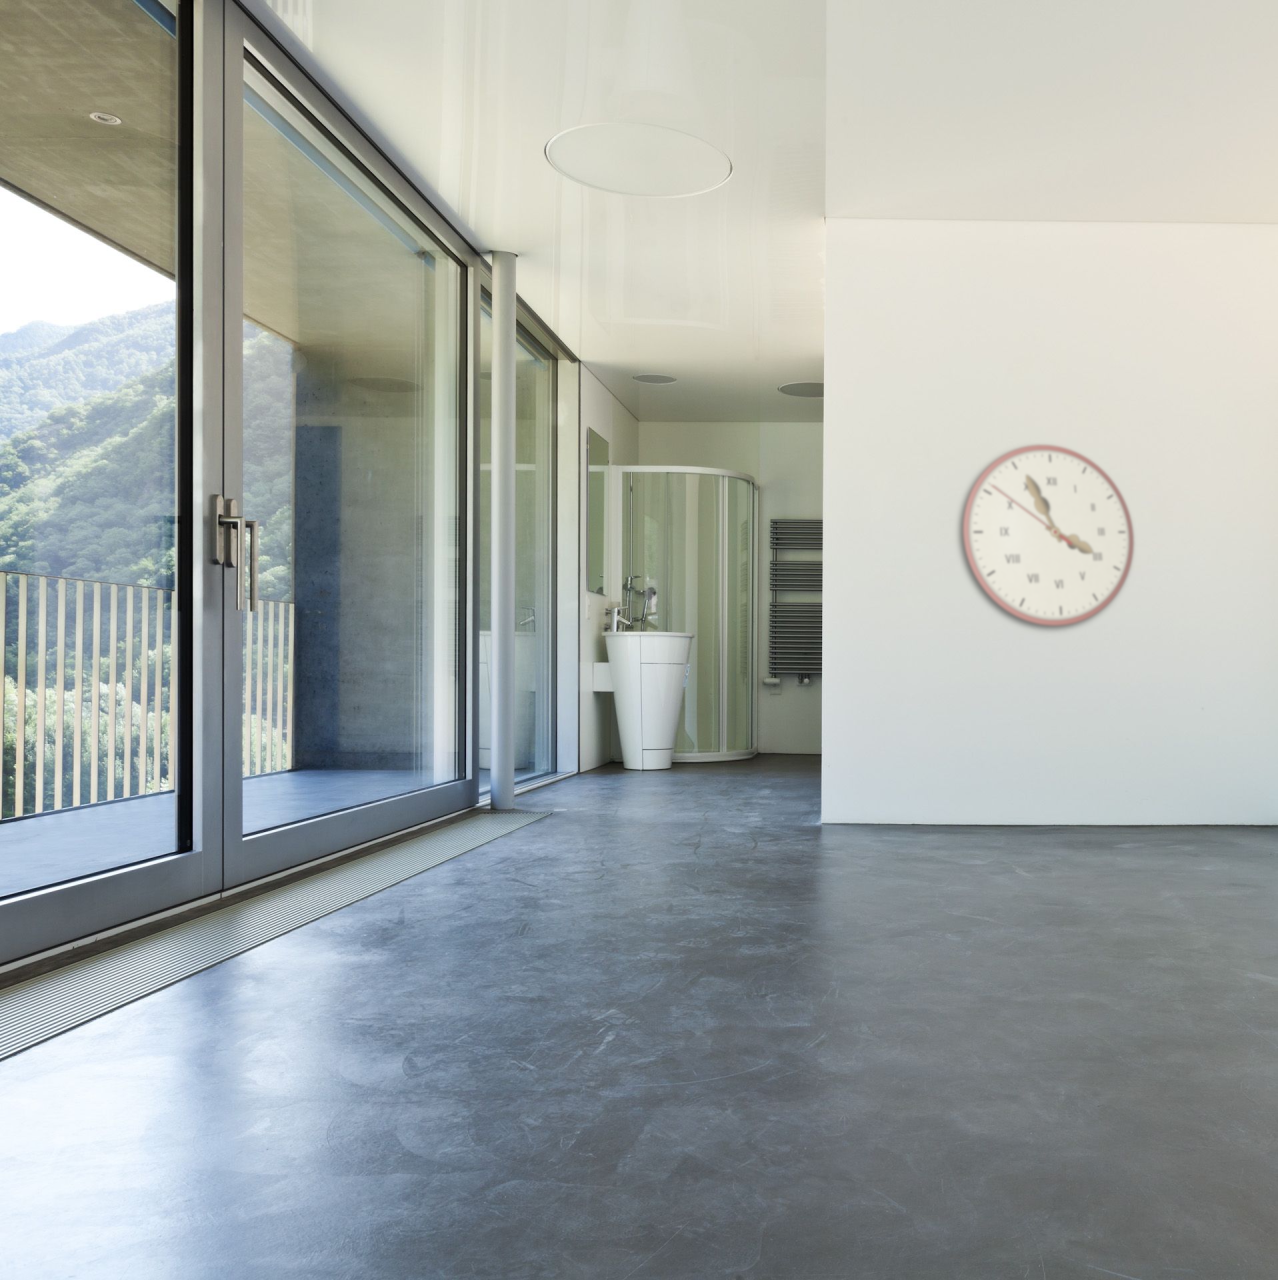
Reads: 3:55:51
